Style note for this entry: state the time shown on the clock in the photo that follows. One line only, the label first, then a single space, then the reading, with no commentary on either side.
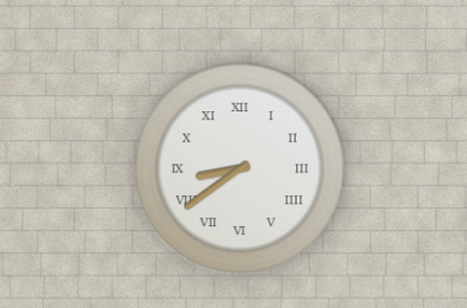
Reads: 8:39
